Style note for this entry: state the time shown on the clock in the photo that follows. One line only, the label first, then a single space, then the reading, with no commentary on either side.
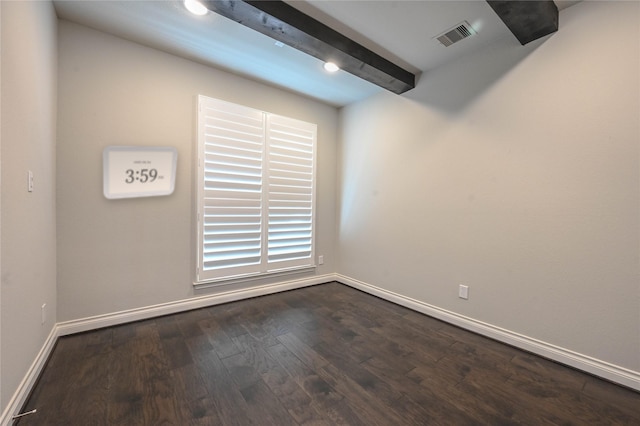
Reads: 3:59
